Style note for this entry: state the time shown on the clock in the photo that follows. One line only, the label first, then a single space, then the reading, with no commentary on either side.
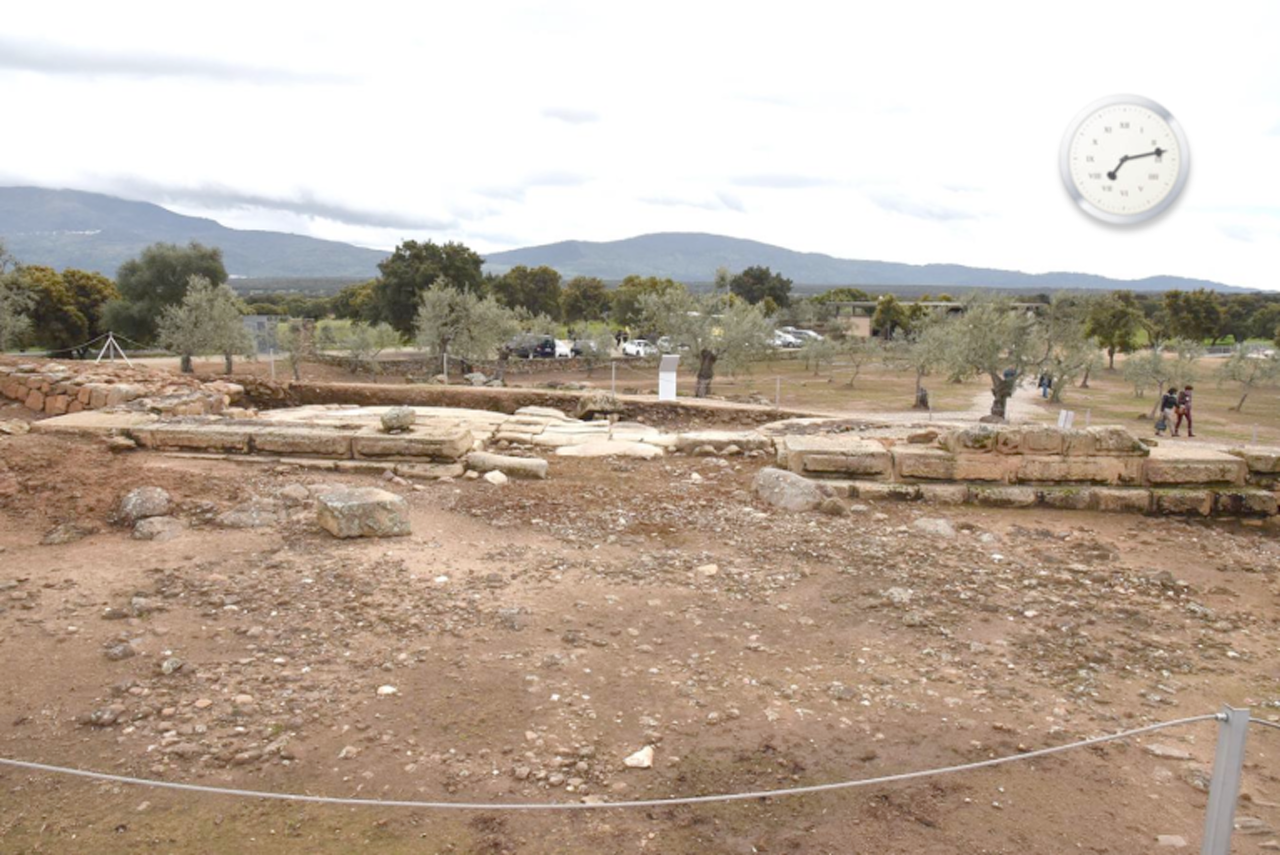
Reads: 7:13
